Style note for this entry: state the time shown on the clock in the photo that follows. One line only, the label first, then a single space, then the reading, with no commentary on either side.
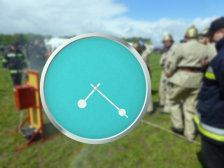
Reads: 7:22
